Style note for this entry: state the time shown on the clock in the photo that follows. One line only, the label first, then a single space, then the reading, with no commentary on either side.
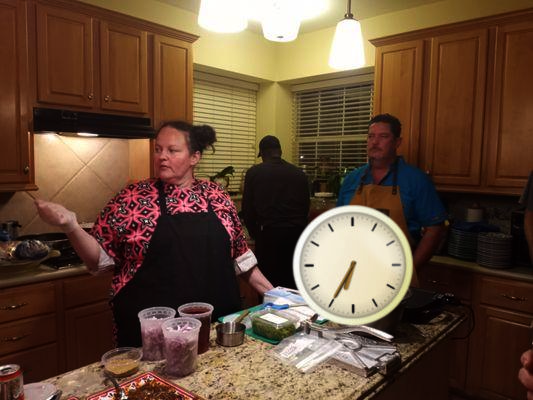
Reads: 6:35
